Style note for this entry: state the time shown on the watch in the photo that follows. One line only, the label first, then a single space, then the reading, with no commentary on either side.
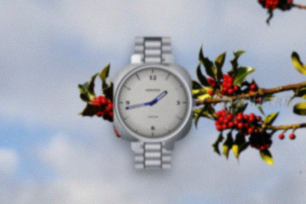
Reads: 1:43
